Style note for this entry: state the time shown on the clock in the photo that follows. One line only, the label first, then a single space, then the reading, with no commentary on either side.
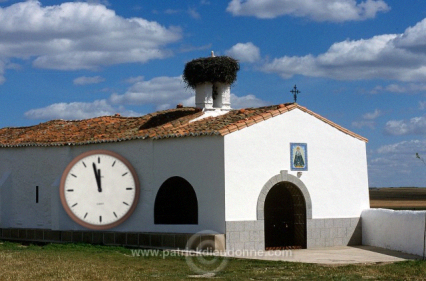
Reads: 11:58
